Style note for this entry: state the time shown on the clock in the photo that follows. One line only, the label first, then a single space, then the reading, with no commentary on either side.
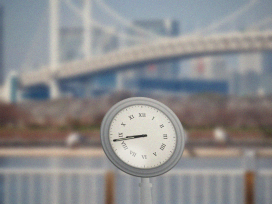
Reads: 8:43
